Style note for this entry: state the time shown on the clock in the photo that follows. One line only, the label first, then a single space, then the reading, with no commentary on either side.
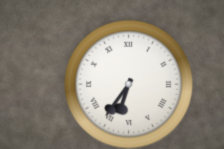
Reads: 6:36
